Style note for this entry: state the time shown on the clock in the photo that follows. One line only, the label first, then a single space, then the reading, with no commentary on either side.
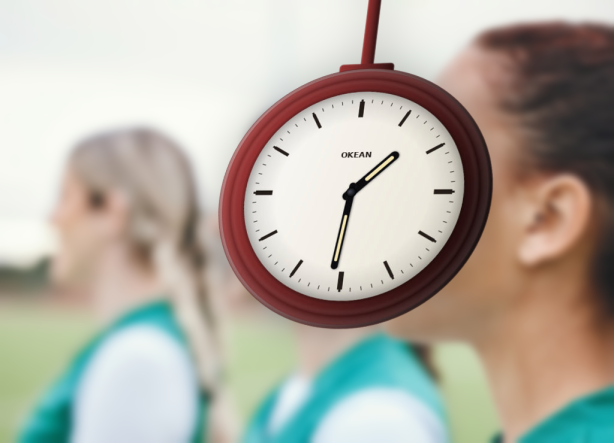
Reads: 1:31
